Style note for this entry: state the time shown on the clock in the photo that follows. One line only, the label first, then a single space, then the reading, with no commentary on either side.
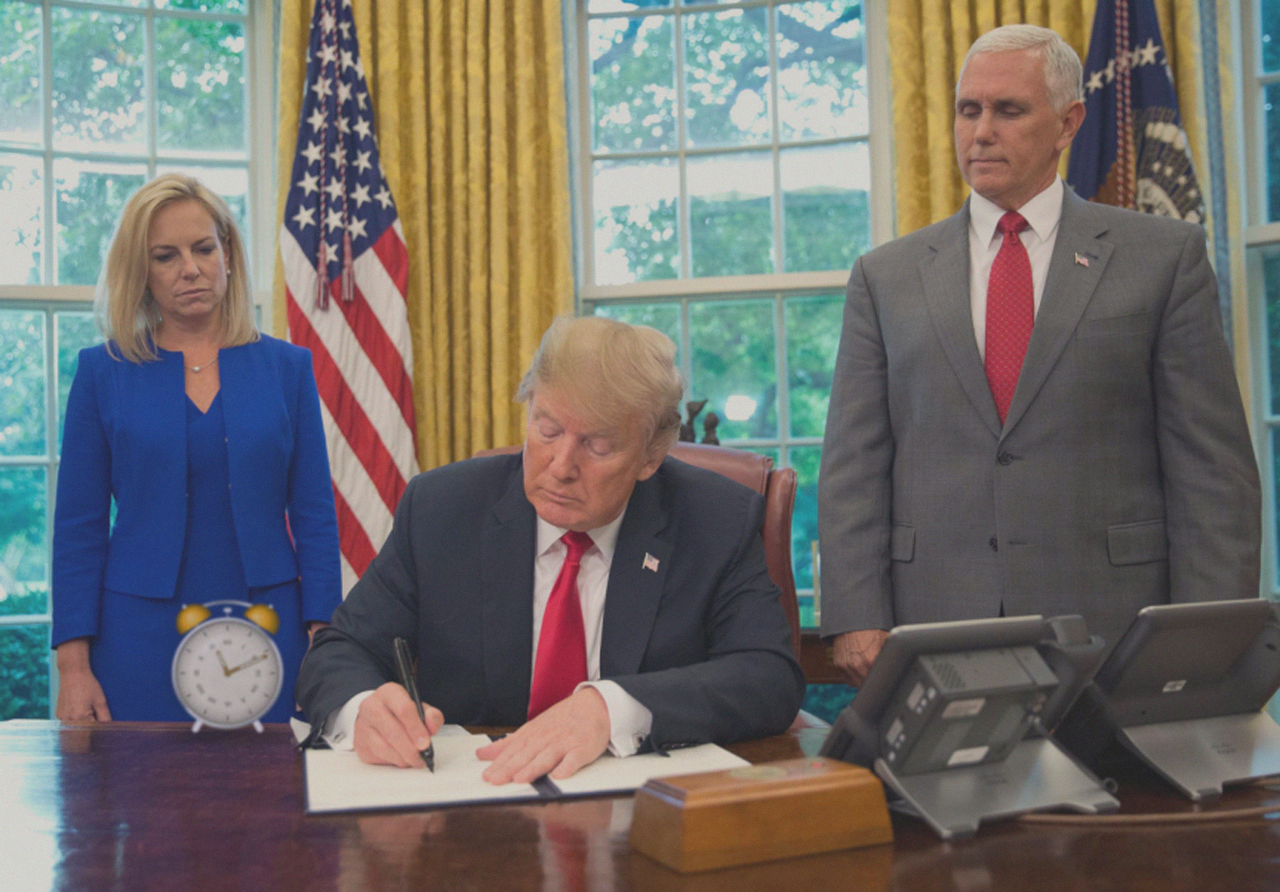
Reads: 11:11
